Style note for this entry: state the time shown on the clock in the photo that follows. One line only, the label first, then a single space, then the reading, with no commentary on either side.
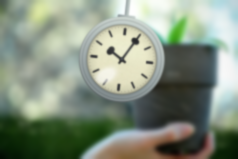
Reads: 10:05
